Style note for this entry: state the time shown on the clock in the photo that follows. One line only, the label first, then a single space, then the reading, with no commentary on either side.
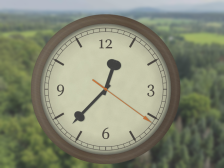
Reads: 12:37:21
